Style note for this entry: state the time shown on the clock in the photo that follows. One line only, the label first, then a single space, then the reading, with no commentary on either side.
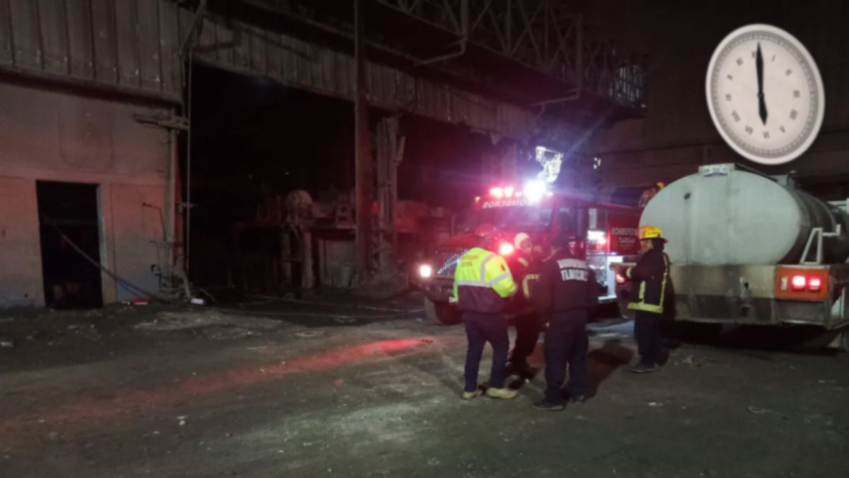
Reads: 6:01
